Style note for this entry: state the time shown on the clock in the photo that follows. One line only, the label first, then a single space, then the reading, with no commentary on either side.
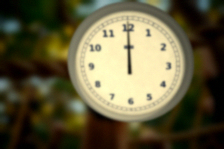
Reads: 12:00
